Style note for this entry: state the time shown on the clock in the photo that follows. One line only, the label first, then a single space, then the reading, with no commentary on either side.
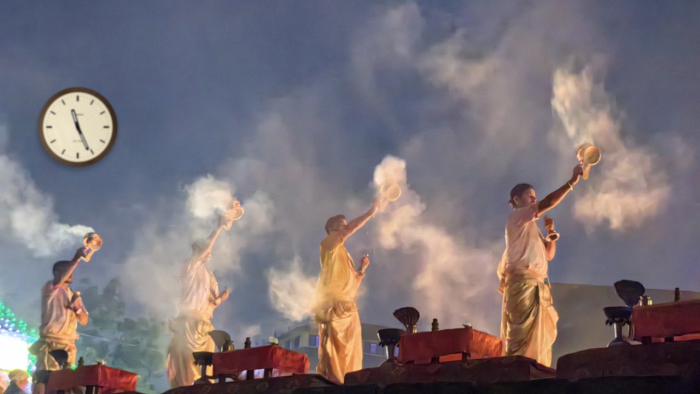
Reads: 11:26
